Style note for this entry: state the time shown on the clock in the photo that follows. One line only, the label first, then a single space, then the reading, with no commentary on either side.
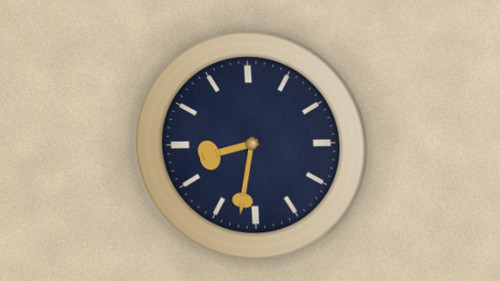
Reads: 8:32
